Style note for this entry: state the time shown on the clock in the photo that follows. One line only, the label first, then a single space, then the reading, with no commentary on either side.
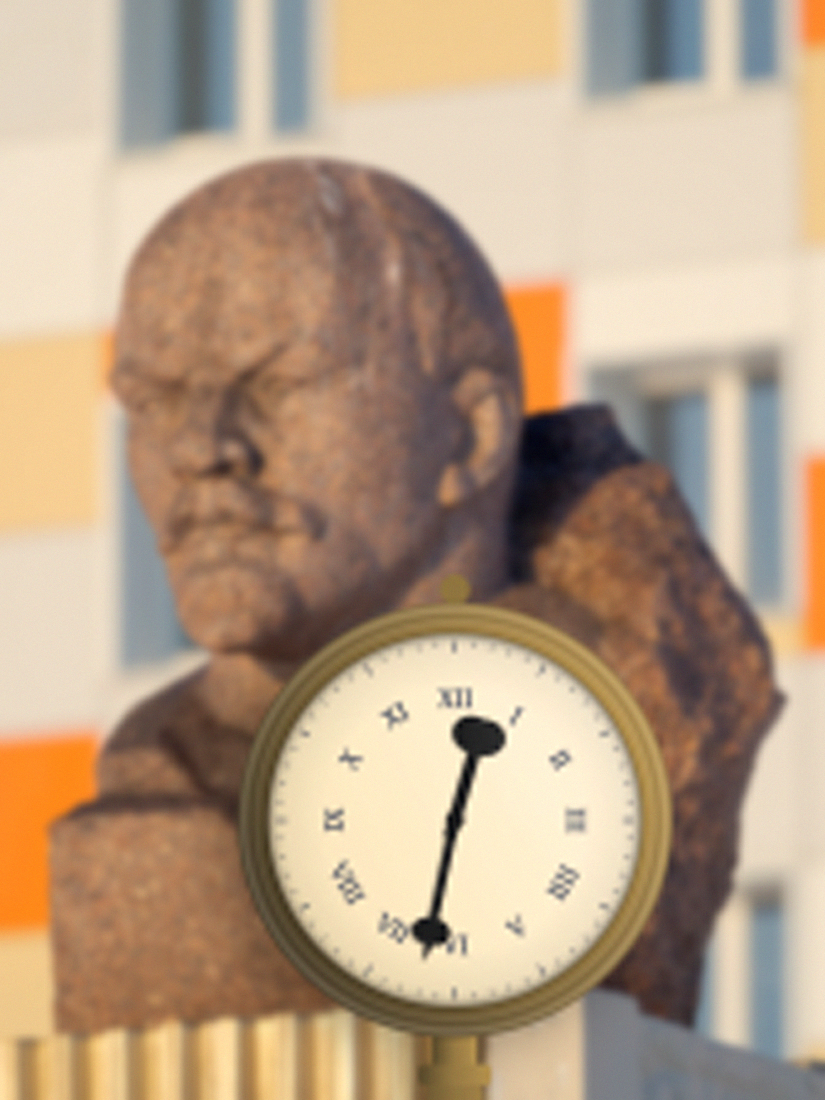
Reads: 12:32
